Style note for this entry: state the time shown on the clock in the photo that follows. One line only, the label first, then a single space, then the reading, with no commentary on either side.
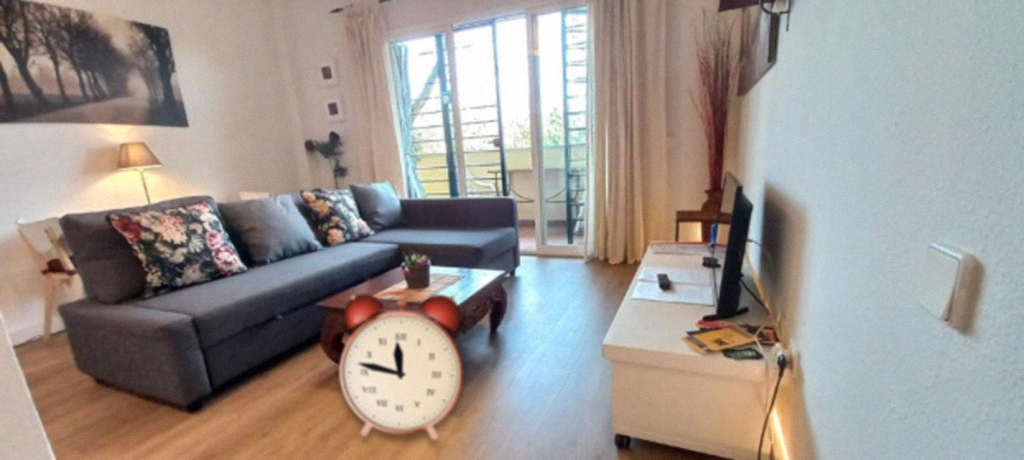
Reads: 11:47
